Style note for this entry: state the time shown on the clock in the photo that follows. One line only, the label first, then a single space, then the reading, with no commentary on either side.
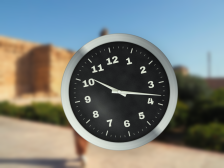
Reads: 10:18
